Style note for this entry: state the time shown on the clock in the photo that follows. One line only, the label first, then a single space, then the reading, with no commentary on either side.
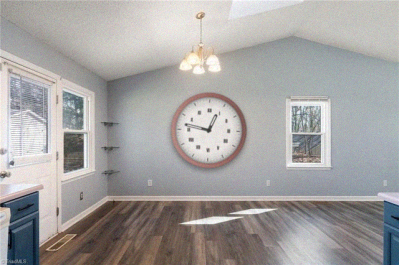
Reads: 12:47
